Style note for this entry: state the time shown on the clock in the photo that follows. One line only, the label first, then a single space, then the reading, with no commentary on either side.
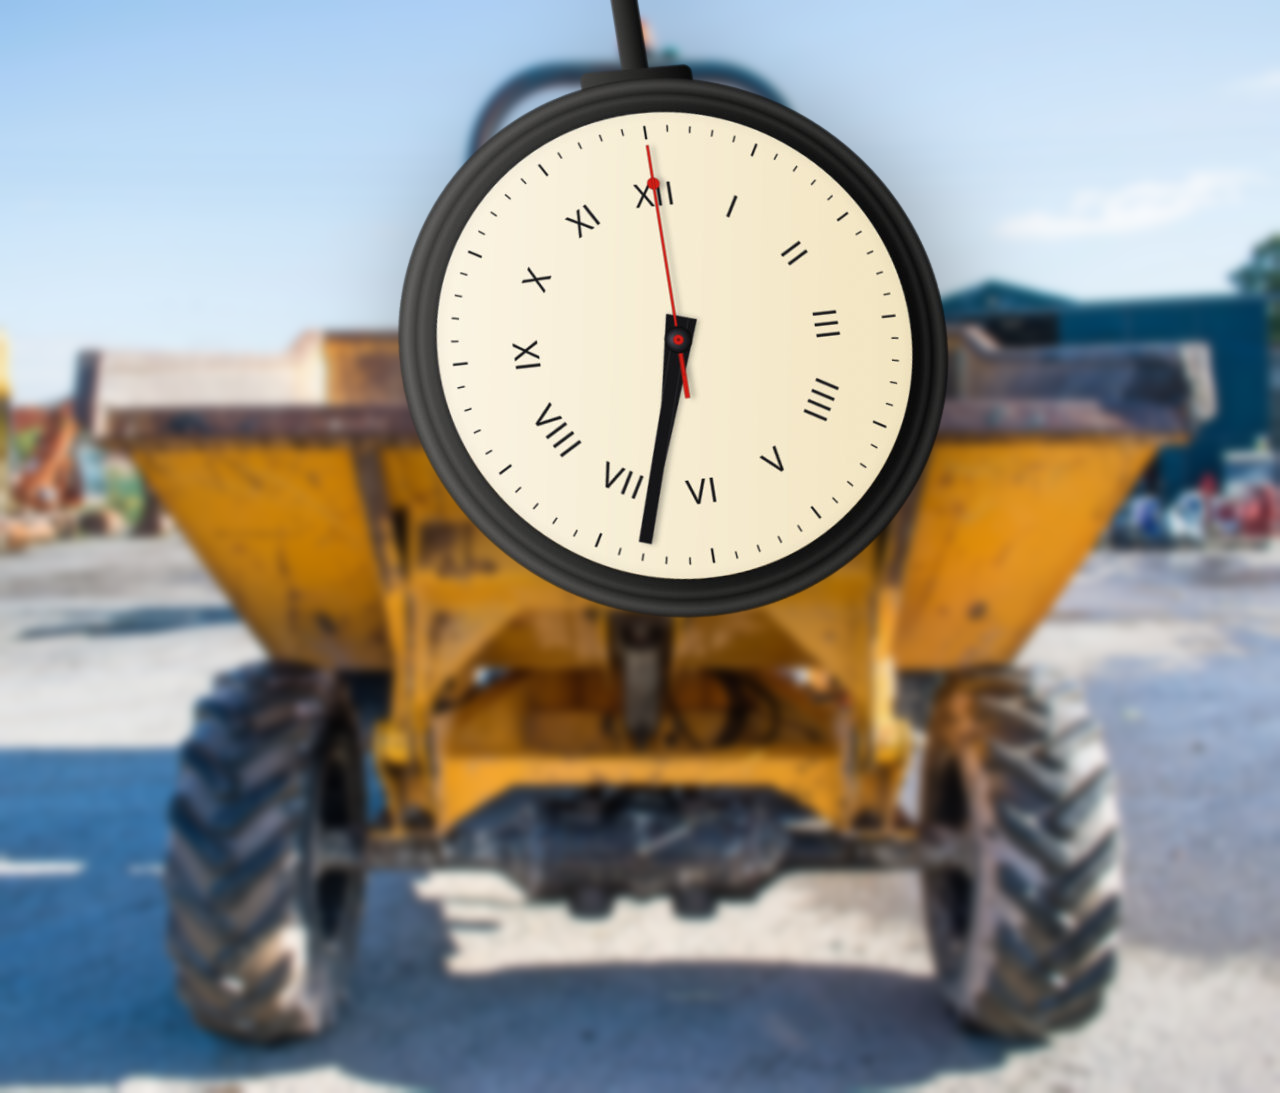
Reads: 6:33:00
